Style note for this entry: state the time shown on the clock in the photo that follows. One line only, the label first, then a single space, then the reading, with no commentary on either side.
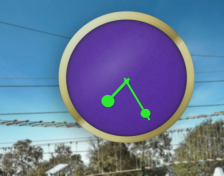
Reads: 7:25
